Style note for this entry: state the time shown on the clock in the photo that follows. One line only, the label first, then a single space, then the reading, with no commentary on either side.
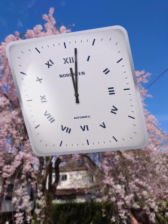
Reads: 12:02
